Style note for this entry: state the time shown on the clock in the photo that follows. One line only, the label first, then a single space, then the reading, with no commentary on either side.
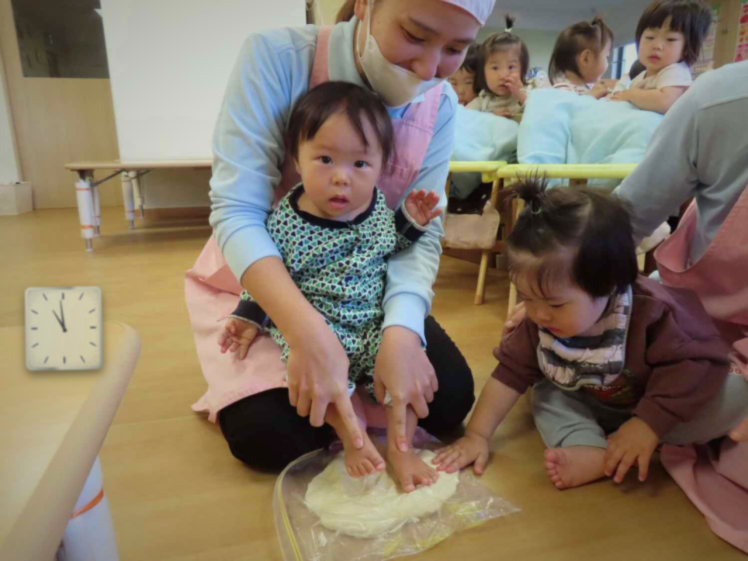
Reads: 10:59
